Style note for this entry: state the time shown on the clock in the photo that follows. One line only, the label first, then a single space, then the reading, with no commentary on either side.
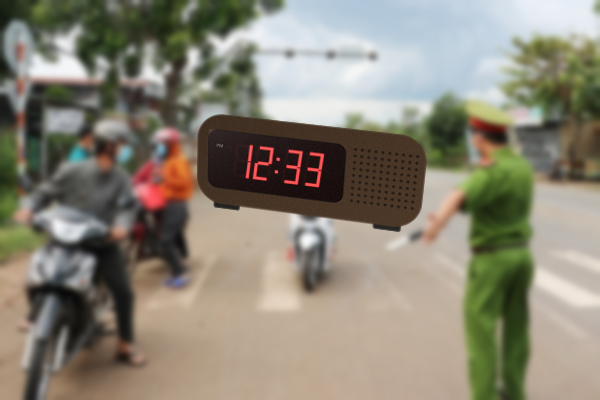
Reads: 12:33
